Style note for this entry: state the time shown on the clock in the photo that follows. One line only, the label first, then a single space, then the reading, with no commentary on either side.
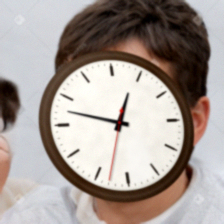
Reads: 12:47:33
